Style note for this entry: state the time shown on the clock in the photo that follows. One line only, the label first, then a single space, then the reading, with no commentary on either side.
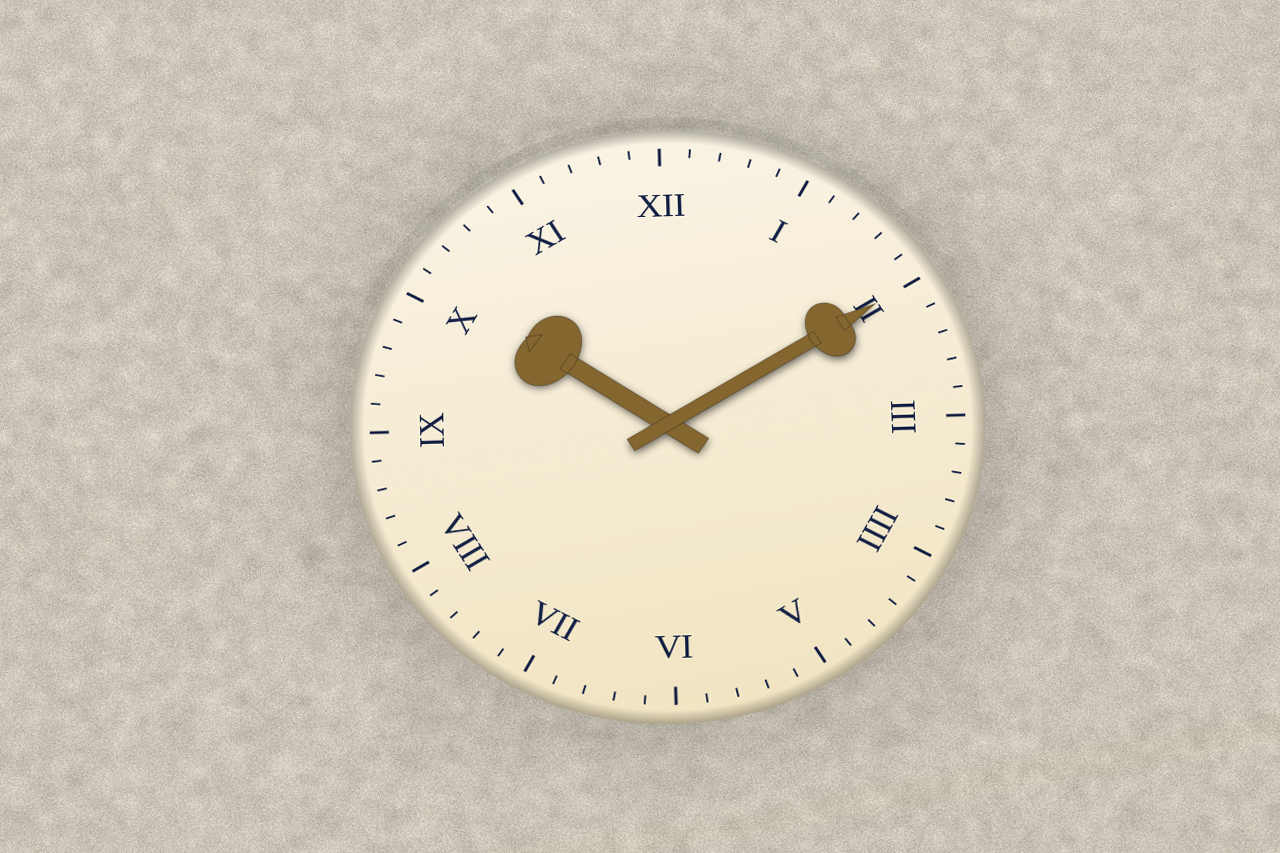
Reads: 10:10
